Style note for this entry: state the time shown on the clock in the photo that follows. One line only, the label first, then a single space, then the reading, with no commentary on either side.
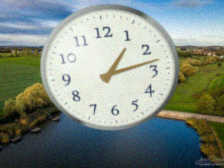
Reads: 1:13
